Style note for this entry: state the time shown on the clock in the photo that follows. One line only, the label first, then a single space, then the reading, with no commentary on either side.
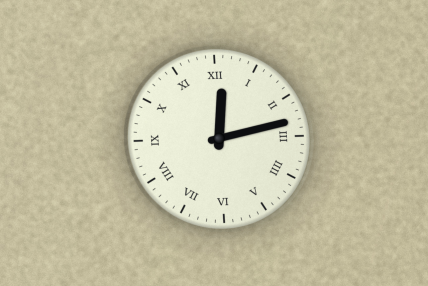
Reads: 12:13
